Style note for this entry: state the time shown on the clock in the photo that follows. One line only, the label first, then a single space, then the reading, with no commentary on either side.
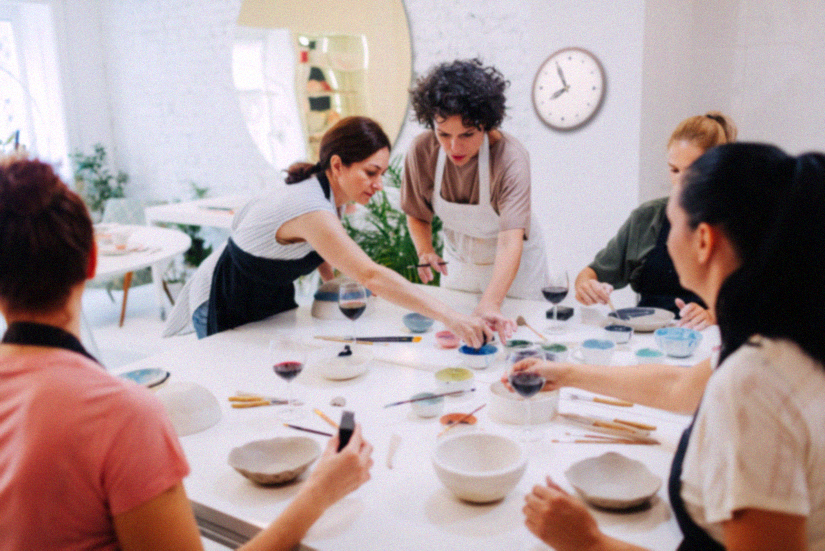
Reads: 7:55
